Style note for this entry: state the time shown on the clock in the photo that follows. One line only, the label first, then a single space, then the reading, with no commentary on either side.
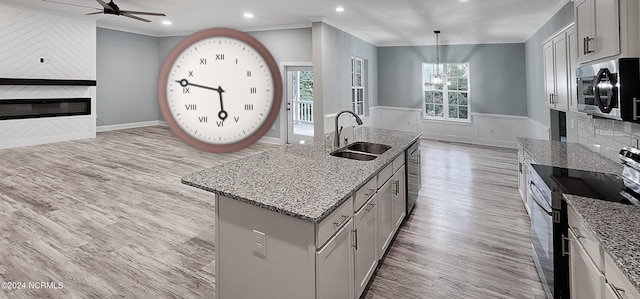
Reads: 5:47
